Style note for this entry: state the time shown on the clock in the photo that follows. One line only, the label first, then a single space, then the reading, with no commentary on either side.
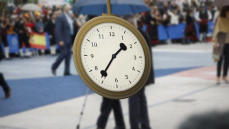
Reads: 1:36
